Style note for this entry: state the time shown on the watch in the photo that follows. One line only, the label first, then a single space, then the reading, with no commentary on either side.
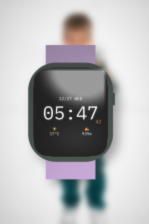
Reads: 5:47
